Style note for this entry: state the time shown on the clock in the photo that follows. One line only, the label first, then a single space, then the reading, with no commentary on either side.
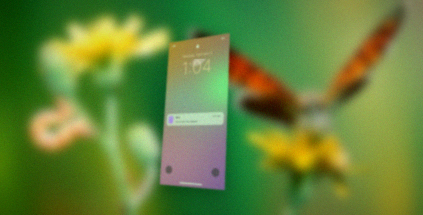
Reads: 1:04
